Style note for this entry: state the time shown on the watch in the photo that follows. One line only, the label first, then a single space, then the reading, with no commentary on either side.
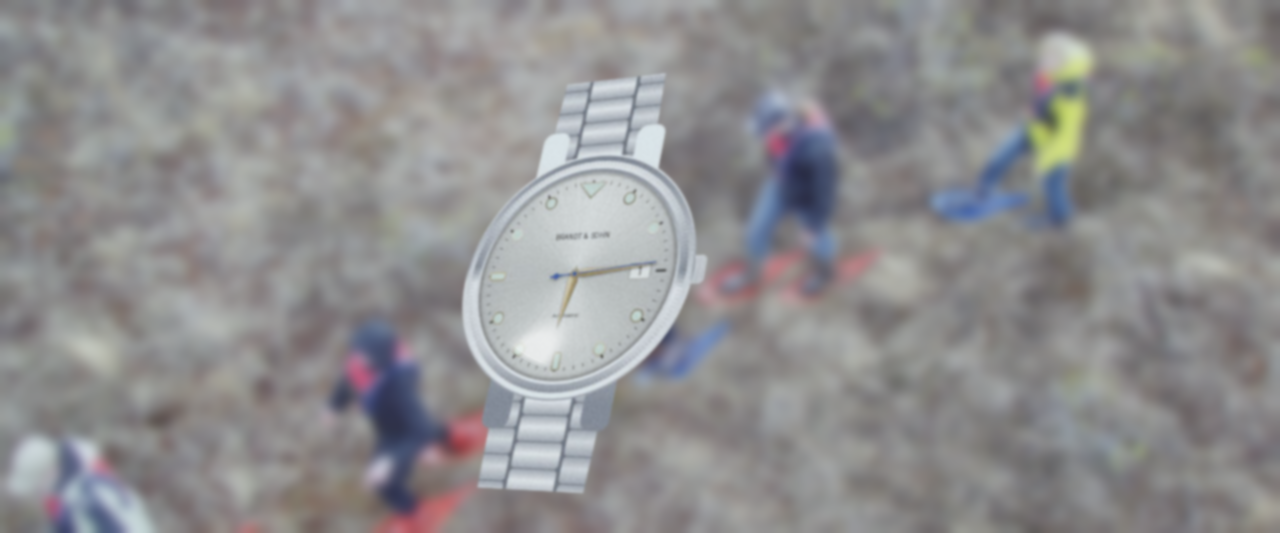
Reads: 6:14:14
